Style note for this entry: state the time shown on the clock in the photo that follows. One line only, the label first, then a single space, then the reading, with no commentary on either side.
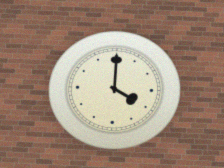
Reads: 4:00
